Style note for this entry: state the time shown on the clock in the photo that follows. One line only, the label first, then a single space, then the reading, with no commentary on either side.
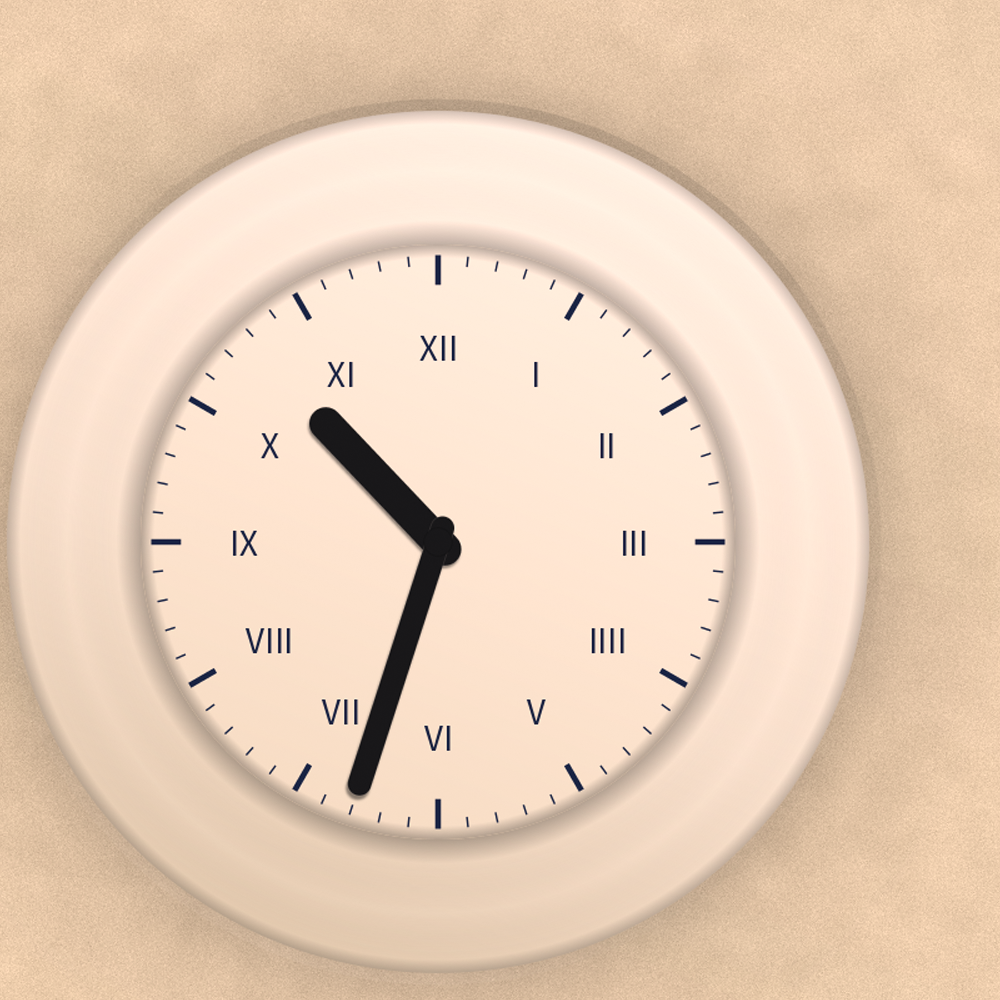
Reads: 10:33
